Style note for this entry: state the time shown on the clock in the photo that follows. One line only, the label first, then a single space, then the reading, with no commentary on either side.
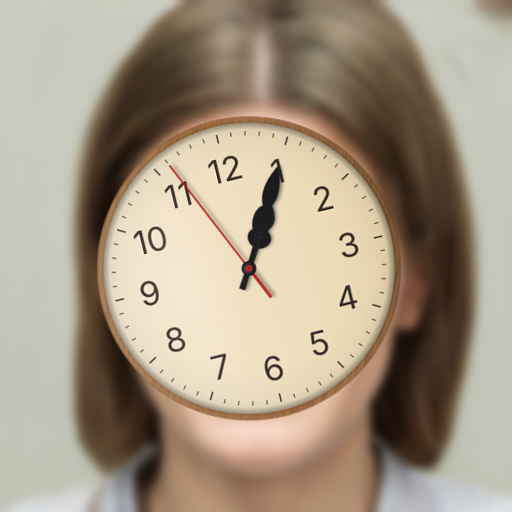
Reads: 1:04:56
